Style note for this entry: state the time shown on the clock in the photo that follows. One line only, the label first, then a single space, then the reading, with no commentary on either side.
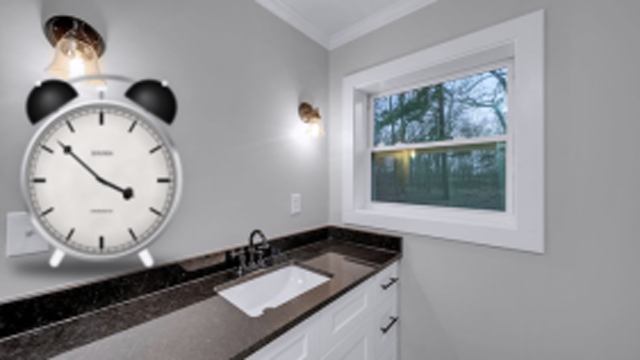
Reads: 3:52
